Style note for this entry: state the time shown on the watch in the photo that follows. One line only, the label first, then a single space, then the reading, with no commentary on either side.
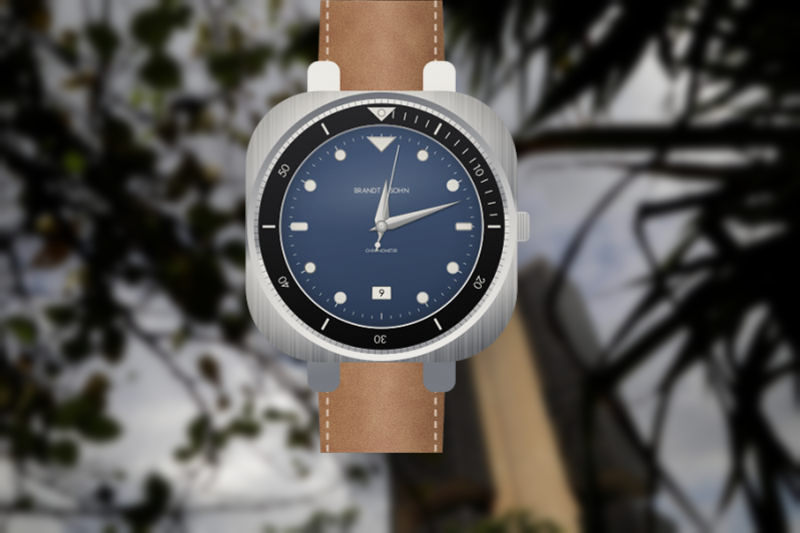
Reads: 12:12:02
